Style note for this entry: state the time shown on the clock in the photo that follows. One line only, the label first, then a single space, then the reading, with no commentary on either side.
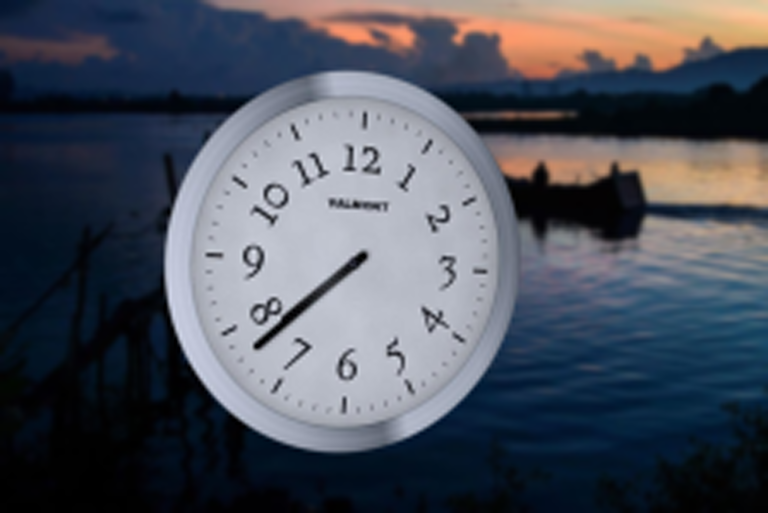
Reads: 7:38
